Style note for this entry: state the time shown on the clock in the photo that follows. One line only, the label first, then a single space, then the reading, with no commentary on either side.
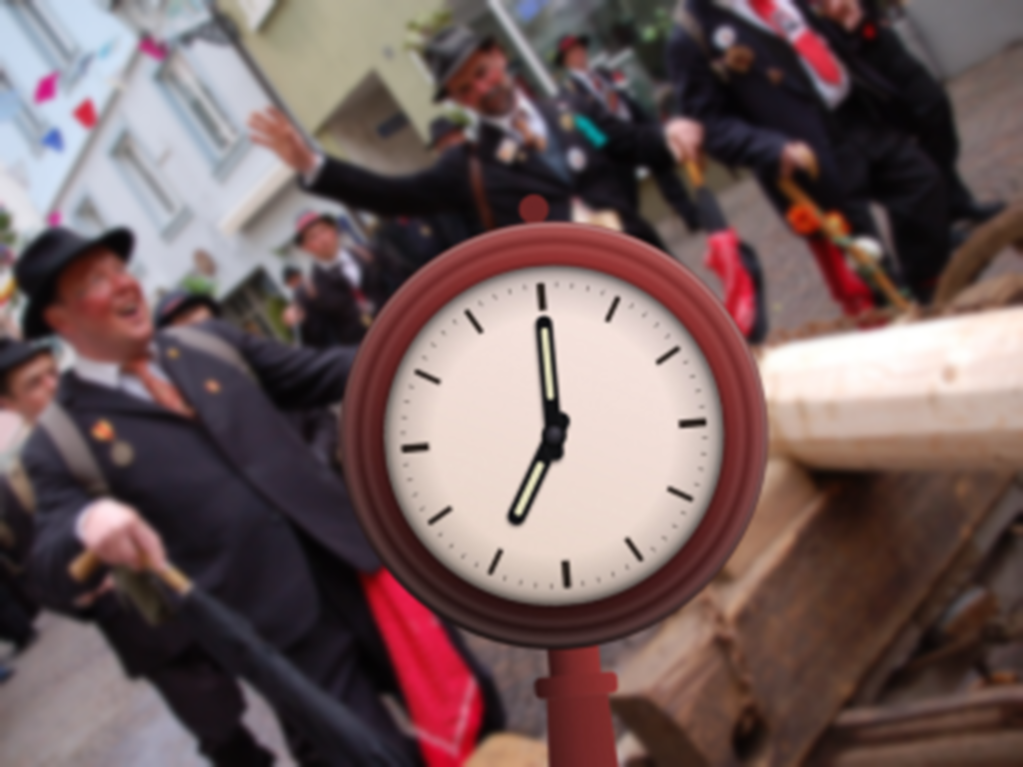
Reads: 7:00
